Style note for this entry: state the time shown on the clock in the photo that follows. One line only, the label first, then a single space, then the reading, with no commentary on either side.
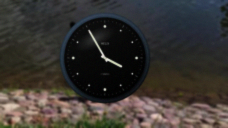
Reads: 3:55
